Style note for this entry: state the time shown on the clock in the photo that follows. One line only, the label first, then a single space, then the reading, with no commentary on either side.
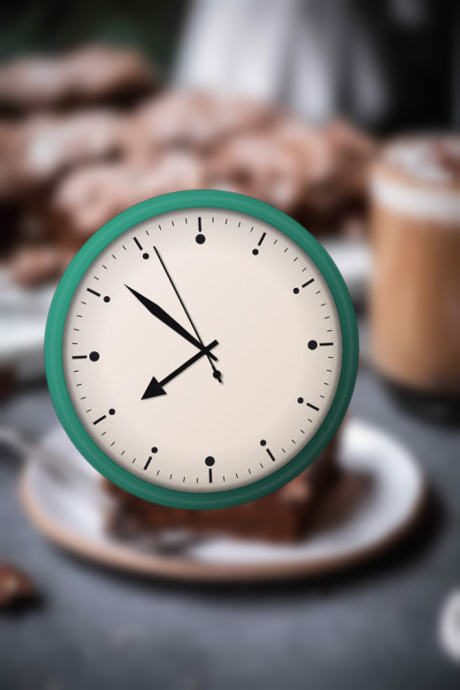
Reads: 7:51:56
